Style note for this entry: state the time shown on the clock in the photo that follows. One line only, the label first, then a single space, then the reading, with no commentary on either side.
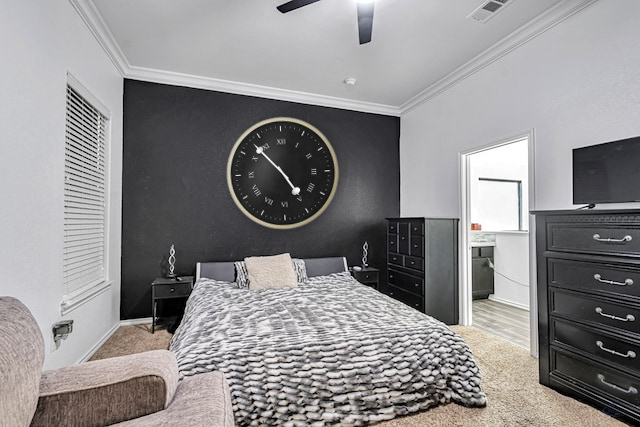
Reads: 4:53
